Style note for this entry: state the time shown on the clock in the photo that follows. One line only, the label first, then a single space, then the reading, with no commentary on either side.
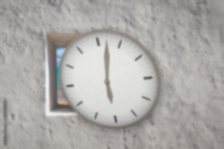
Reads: 6:02
